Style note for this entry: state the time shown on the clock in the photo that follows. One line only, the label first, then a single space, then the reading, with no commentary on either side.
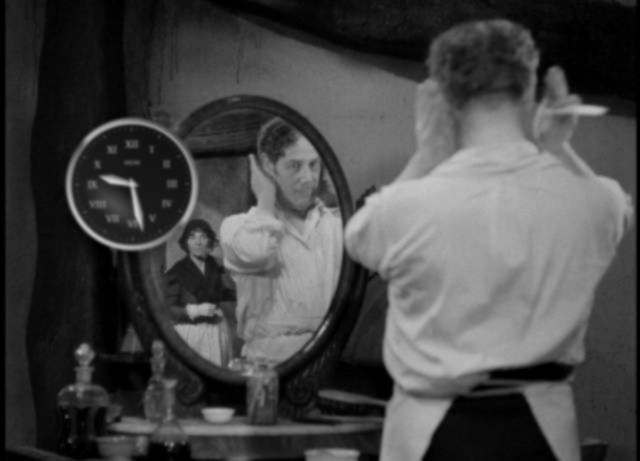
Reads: 9:28
